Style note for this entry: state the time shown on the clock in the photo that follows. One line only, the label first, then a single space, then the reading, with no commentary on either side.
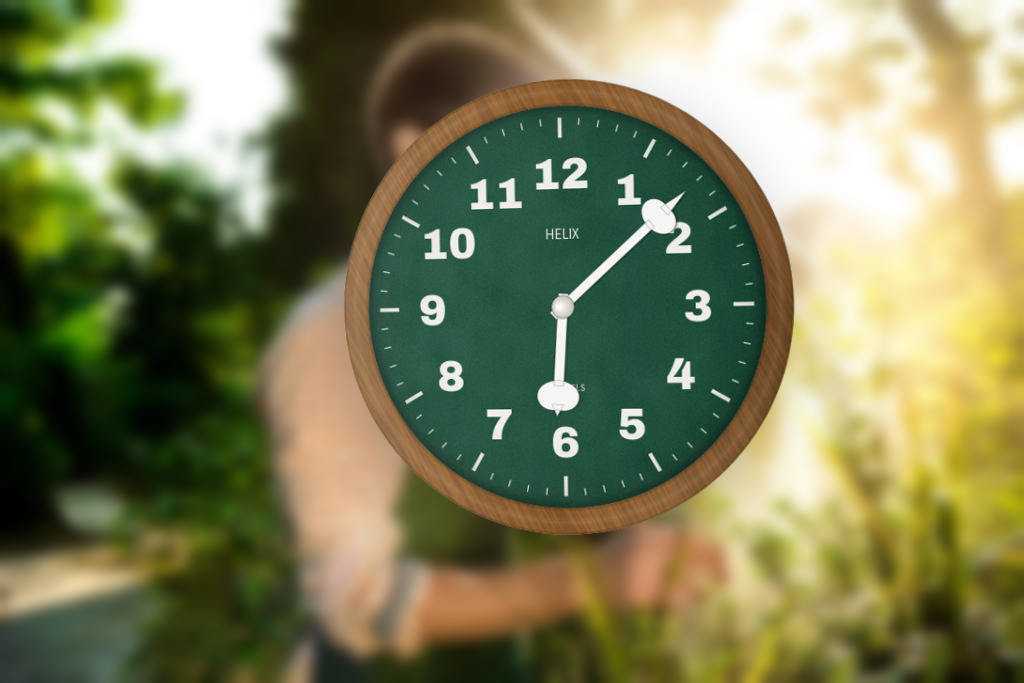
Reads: 6:08
